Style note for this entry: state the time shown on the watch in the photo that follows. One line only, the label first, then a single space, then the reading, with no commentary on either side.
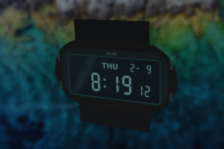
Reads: 8:19:12
